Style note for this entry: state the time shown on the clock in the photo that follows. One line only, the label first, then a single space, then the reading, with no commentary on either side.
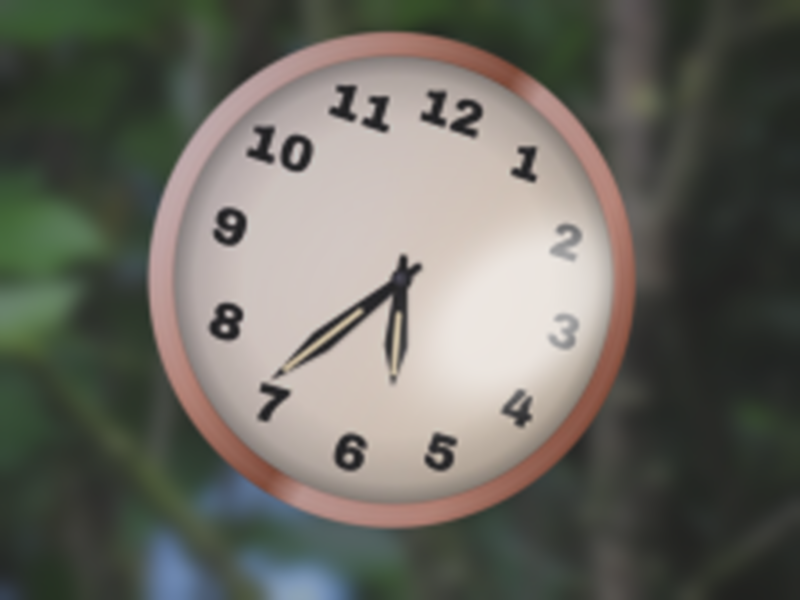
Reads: 5:36
